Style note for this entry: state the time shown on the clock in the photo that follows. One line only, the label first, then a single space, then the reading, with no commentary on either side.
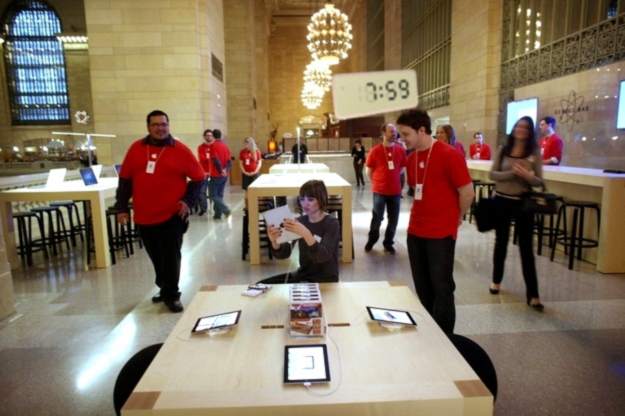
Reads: 7:59
